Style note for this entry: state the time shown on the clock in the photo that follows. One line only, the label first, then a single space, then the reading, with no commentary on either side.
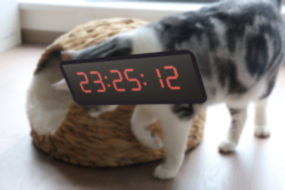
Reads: 23:25:12
